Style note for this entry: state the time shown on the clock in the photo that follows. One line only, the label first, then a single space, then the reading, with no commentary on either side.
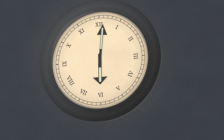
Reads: 6:01
